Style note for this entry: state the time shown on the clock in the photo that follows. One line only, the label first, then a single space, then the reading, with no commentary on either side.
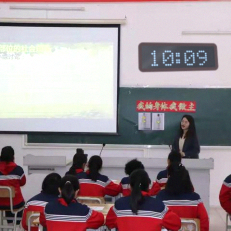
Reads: 10:09
